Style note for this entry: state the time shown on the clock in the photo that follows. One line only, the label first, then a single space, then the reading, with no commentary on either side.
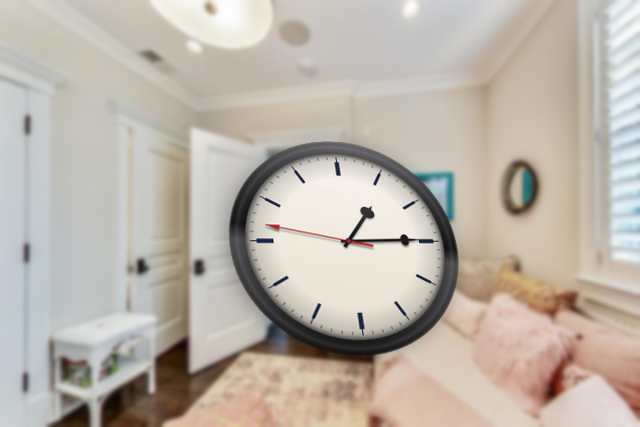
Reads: 1:14:47
